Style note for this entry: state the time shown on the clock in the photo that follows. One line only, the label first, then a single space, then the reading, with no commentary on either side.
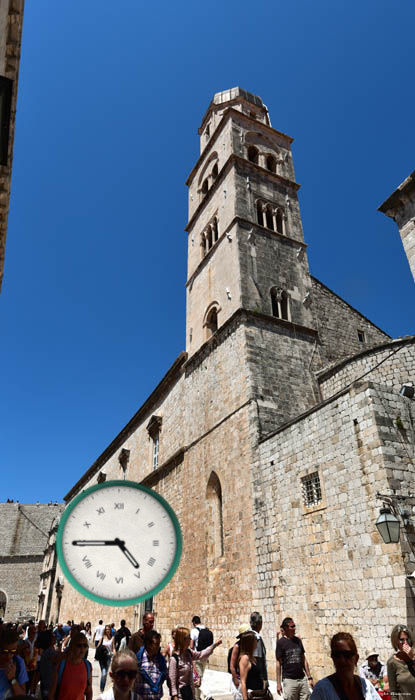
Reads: 4:45
